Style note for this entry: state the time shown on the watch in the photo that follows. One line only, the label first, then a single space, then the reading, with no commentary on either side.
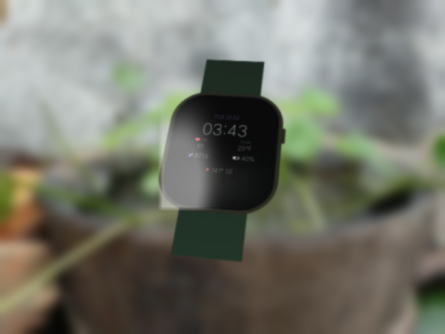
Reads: 3:43
